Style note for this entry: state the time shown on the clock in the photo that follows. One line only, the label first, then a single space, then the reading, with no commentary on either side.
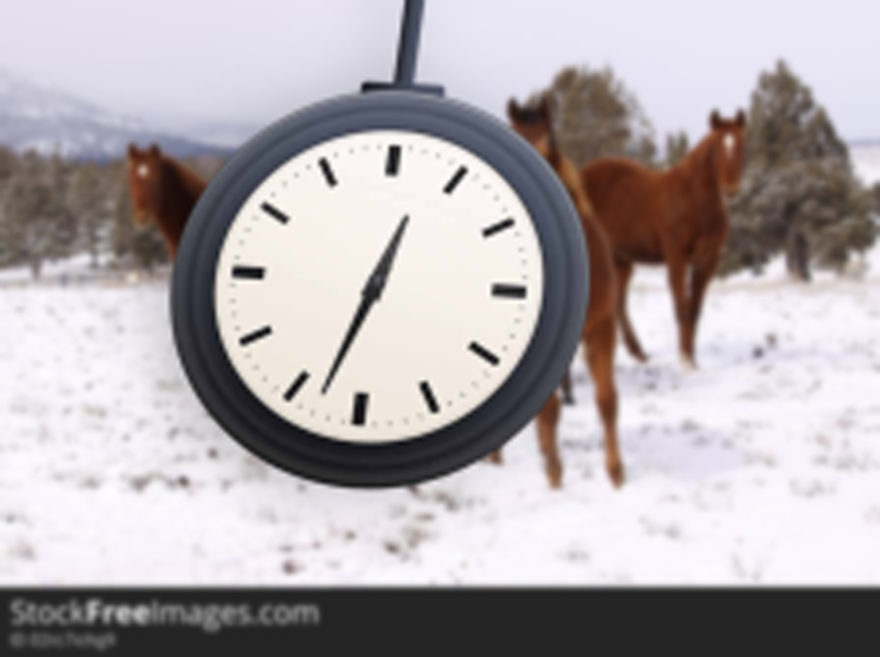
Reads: 12:33
